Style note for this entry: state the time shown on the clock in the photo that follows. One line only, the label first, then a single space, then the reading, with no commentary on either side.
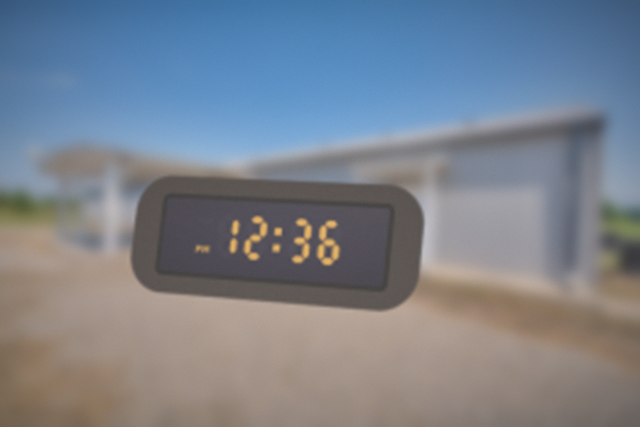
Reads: 12:36
